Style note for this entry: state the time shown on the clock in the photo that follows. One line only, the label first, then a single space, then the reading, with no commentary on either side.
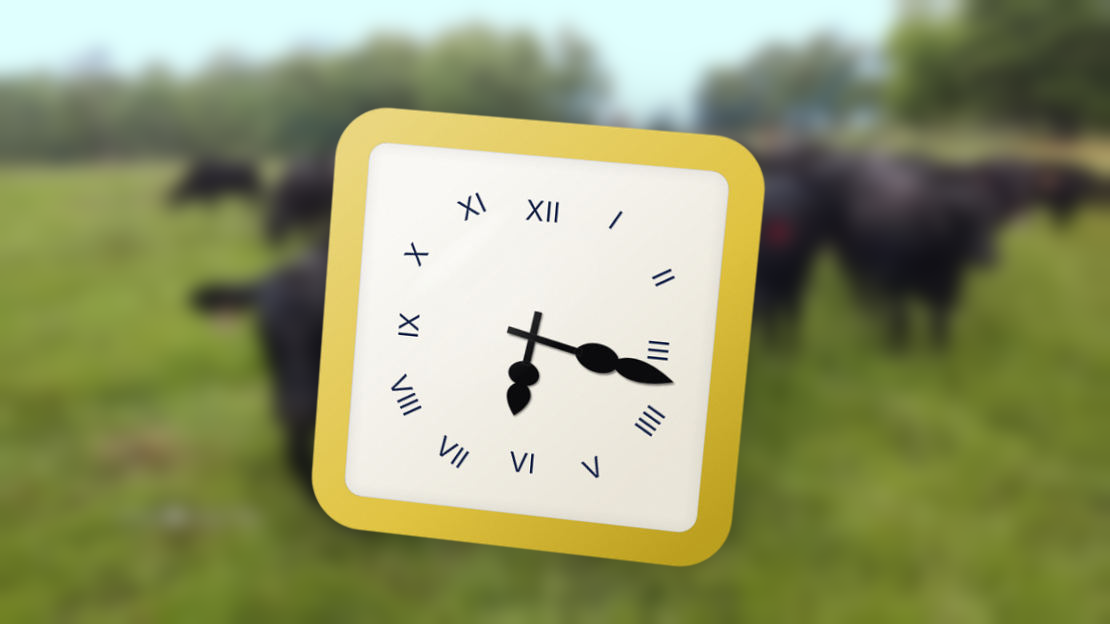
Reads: 6:17
